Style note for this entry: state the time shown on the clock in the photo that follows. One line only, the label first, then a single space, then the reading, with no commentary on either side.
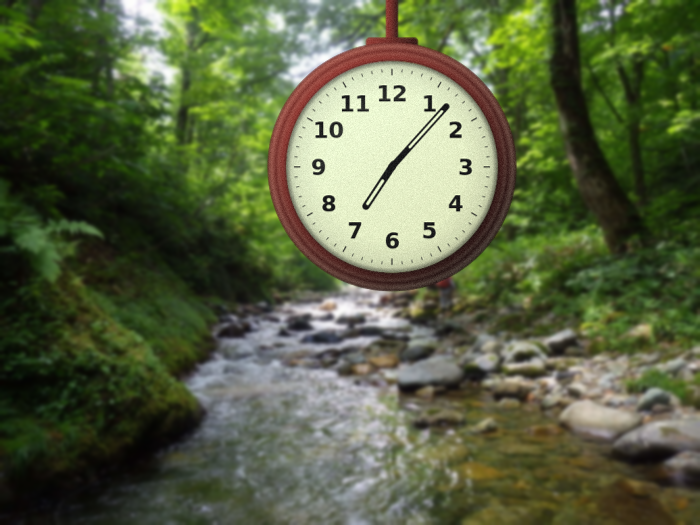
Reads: 7:07
